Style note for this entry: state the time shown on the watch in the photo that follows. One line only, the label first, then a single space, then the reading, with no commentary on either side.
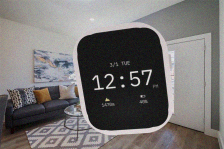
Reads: 12:57
